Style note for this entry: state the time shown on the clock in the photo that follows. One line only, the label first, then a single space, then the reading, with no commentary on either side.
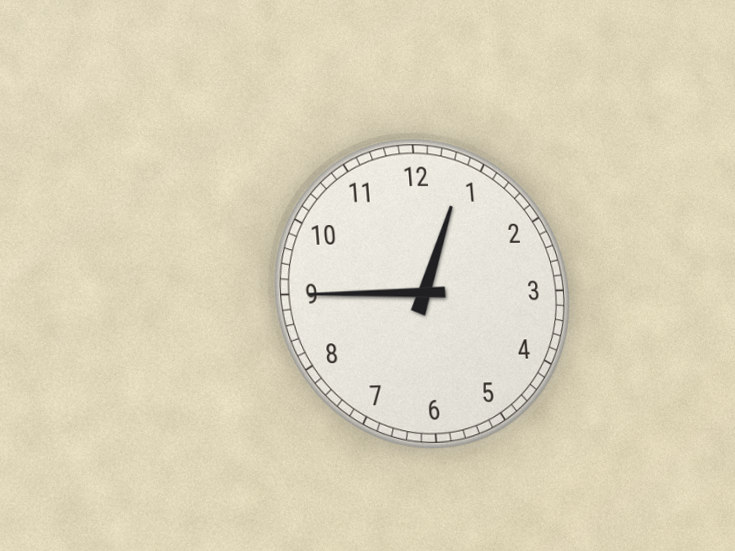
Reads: 12:45
